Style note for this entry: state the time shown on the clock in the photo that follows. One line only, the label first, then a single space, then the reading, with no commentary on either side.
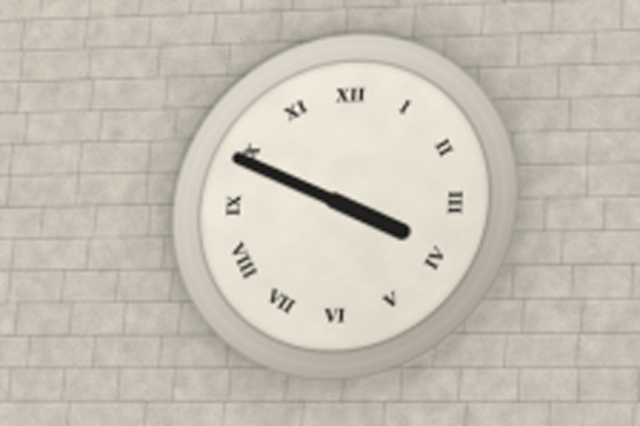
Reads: 3:49
